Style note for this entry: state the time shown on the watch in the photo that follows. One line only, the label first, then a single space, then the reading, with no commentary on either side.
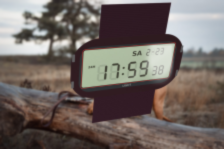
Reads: 17:59:38
